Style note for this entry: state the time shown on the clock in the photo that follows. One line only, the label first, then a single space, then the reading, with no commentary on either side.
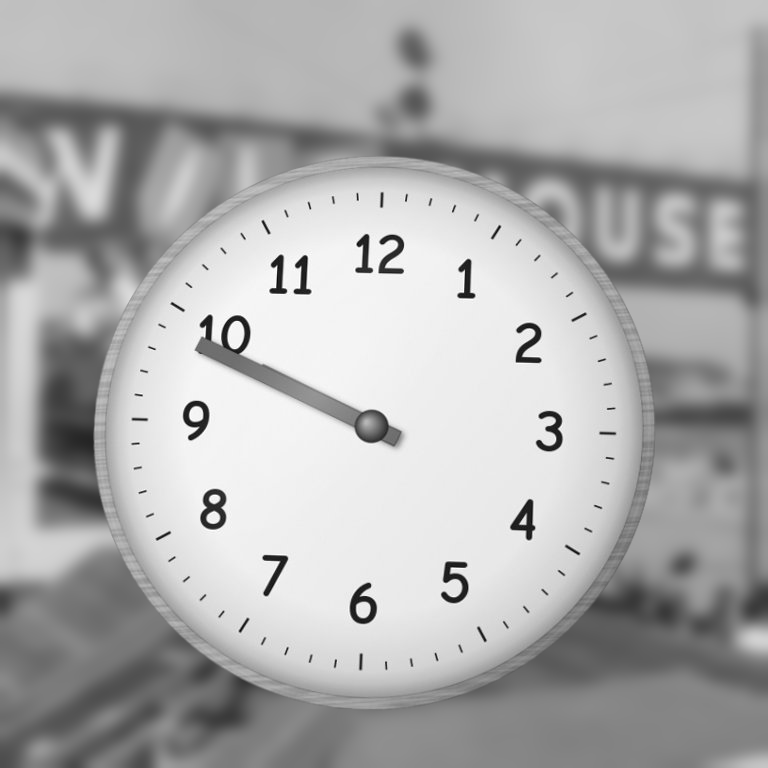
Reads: 9:49
